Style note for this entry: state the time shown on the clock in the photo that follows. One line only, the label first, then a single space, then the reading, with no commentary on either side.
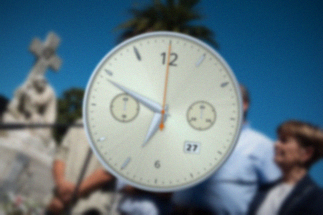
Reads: 6:49
